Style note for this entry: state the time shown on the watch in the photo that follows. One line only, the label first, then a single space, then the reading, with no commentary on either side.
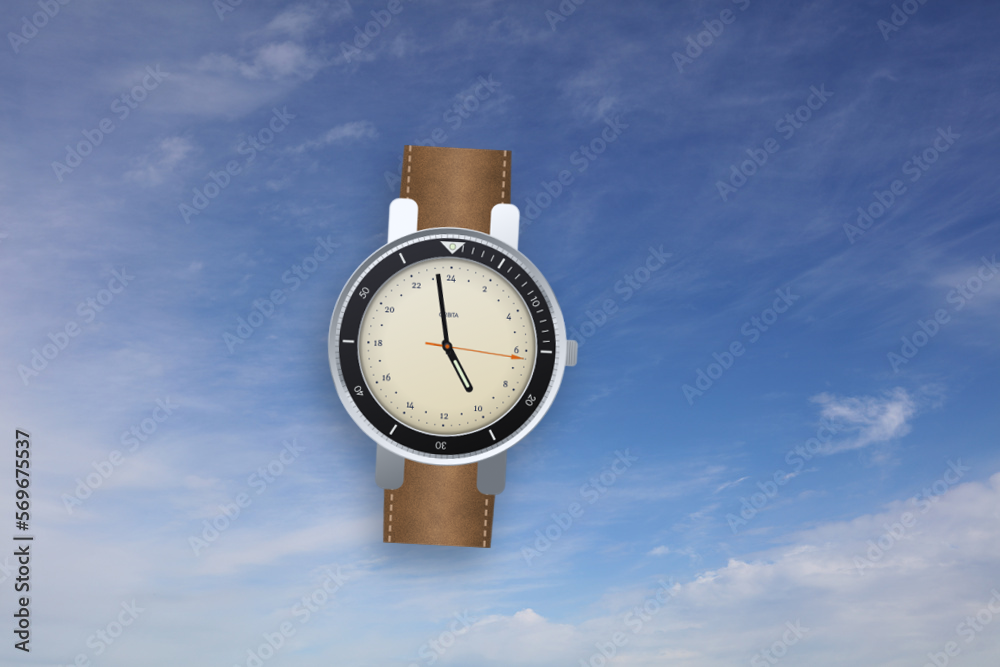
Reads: 9:58:16
